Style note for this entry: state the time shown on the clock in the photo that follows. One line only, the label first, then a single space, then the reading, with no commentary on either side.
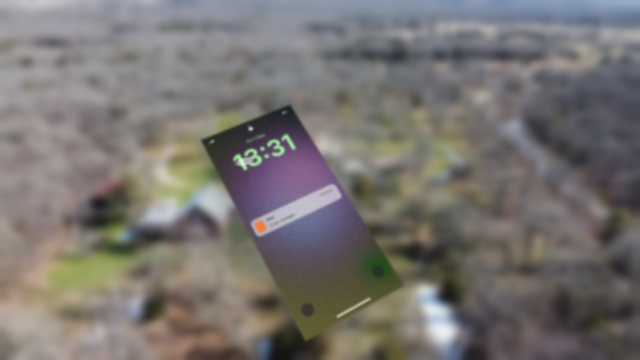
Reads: 13:31
